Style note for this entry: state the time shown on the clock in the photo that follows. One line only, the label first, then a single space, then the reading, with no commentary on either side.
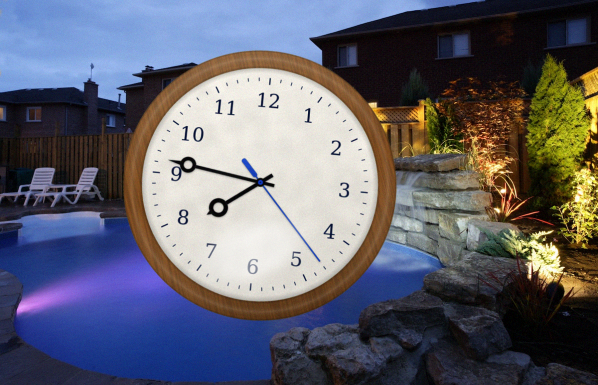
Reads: 7:46:23
